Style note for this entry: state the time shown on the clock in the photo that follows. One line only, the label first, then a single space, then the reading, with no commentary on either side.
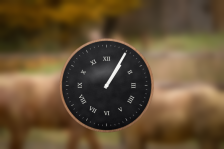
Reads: 1:05
